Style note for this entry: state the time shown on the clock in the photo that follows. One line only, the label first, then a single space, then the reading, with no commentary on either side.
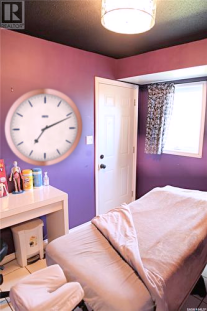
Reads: 7:11
